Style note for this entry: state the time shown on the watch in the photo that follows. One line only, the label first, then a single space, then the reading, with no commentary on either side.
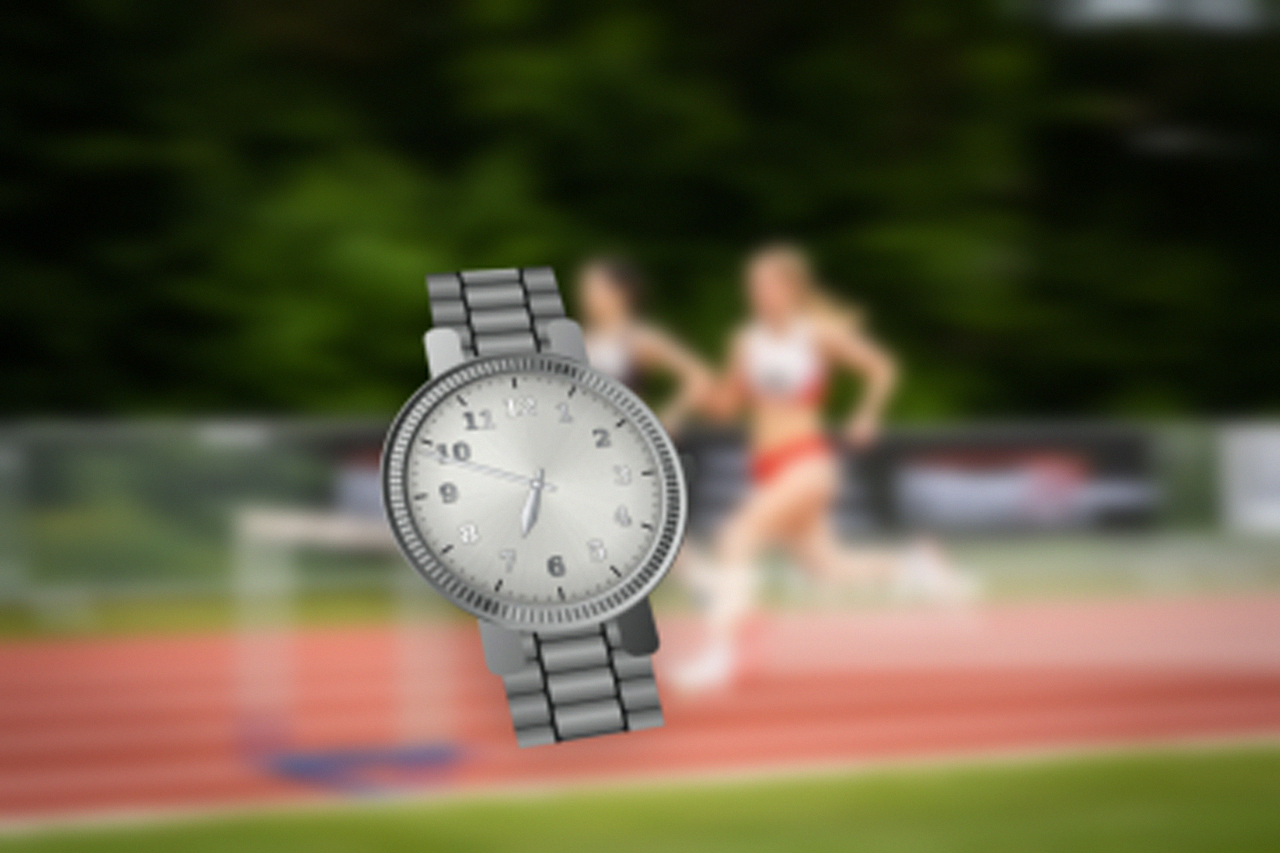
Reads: 6:49
